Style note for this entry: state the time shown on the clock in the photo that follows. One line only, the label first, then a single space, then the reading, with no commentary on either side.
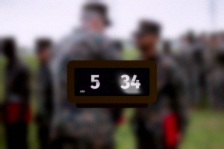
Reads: 5:34
